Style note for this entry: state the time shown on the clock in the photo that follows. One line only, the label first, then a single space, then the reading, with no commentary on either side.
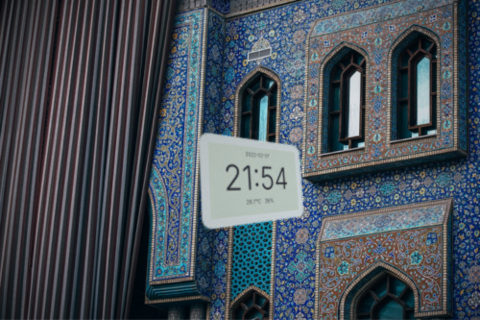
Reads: 21:54
